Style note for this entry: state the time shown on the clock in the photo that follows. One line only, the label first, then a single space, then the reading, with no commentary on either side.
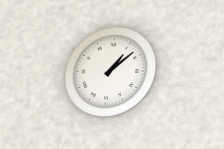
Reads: 1:08
